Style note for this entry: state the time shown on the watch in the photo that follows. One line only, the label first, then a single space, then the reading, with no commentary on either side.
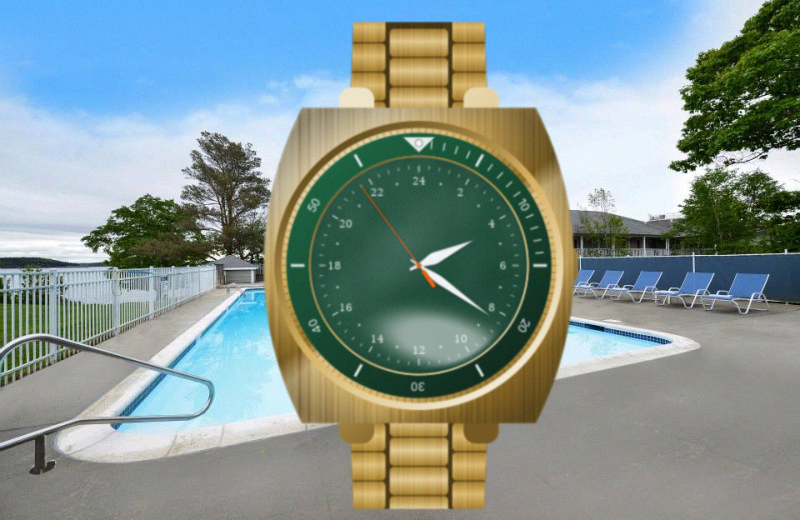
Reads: 4:20:54
